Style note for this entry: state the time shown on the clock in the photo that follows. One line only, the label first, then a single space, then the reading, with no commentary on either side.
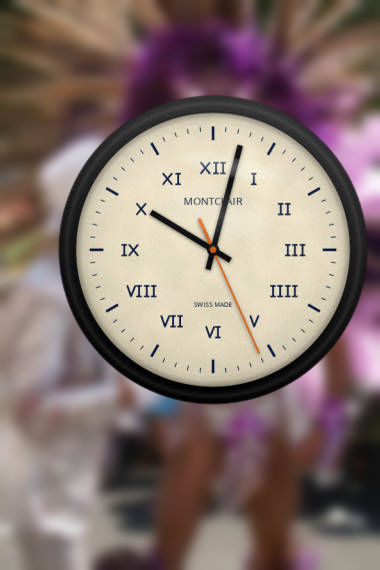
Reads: 10:02:26
